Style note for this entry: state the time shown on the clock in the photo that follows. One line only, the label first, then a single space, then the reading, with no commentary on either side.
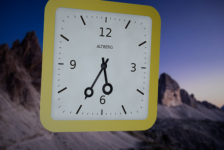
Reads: 5:35
